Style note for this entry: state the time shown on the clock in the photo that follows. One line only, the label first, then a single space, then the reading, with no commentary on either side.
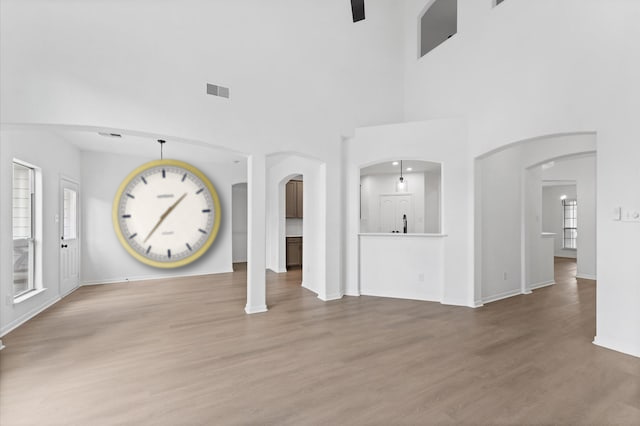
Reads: 1:37
